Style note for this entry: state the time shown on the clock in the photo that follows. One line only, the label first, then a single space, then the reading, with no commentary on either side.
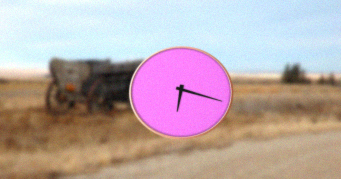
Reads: 6:18
